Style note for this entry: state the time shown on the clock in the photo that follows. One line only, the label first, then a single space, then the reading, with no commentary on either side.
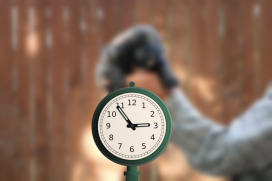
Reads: 2:54
